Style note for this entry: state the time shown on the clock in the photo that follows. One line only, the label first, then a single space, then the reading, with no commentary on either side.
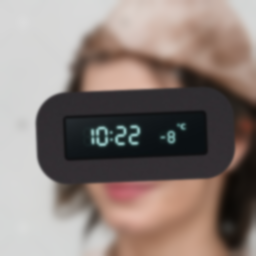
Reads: 10:22
